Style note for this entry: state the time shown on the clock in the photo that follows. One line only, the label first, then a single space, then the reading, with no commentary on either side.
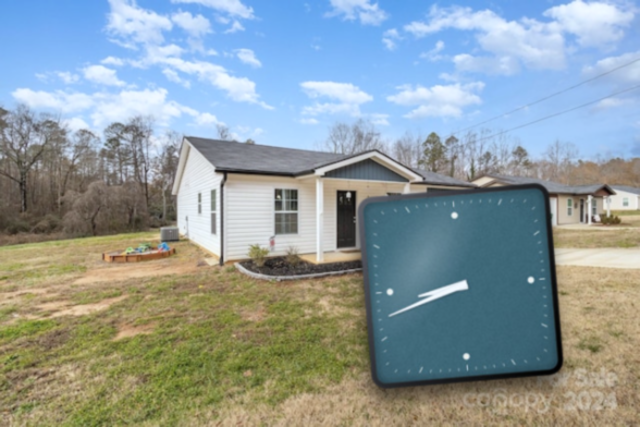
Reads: 8:42
